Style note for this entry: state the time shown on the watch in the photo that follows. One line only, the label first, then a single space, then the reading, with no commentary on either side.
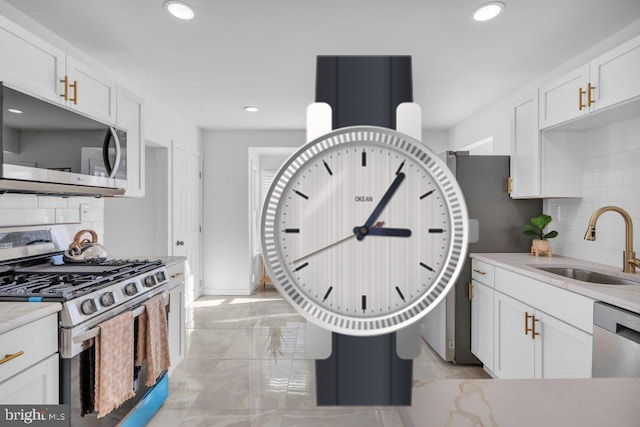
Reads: 3:05:41
